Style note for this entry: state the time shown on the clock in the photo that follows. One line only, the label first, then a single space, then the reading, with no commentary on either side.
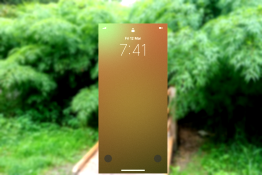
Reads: 7:41
